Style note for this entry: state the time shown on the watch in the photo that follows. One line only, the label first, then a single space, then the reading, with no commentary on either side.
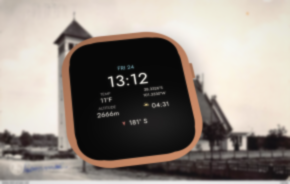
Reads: 13:12
